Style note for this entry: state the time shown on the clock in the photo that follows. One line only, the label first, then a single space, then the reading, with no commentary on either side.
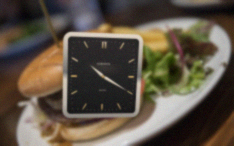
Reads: 10:20
